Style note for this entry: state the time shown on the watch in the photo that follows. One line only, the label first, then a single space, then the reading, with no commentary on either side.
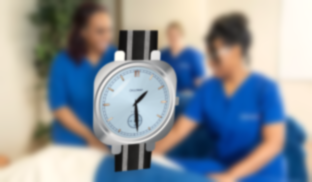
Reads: 1:29
